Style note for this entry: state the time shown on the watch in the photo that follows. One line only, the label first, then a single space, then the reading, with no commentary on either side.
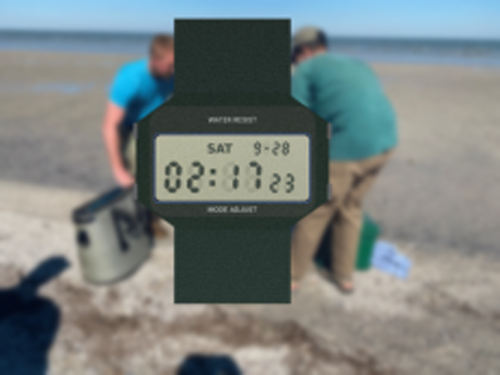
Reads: 2:17:23
